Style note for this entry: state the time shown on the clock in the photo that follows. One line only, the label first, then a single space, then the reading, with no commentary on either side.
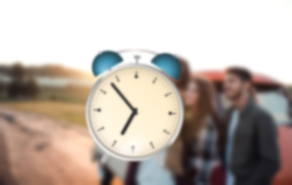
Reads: 6:53
